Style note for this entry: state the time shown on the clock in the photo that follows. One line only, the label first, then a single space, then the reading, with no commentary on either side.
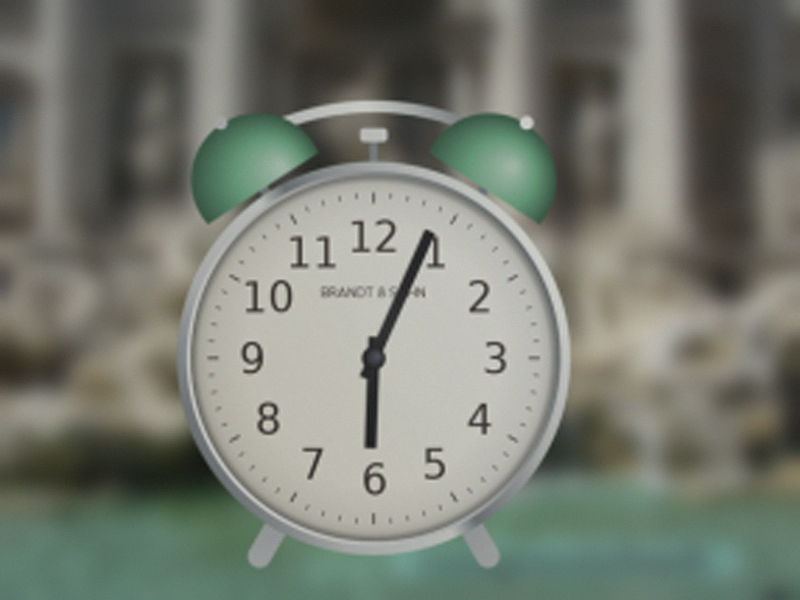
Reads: 6:04
